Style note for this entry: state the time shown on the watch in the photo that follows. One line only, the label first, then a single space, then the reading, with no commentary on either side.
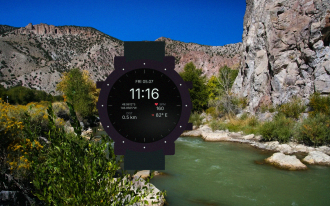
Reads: 11:16
